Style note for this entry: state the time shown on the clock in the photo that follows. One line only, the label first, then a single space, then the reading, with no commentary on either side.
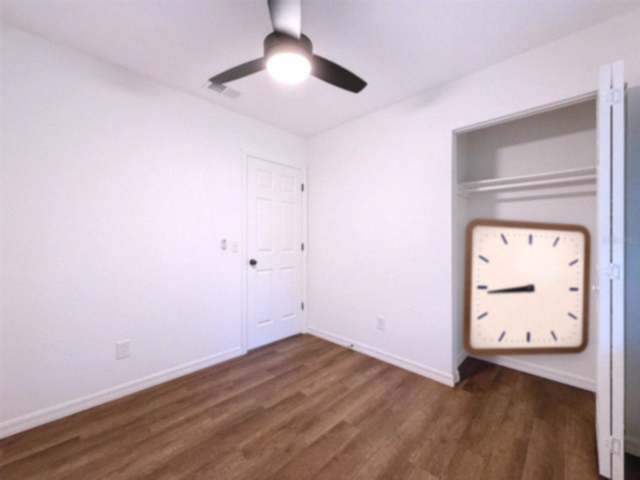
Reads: 8:44
